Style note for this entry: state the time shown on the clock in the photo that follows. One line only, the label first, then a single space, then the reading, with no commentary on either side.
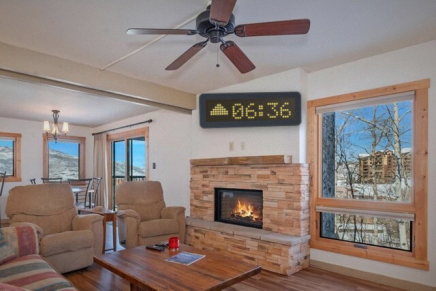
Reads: 6:36
